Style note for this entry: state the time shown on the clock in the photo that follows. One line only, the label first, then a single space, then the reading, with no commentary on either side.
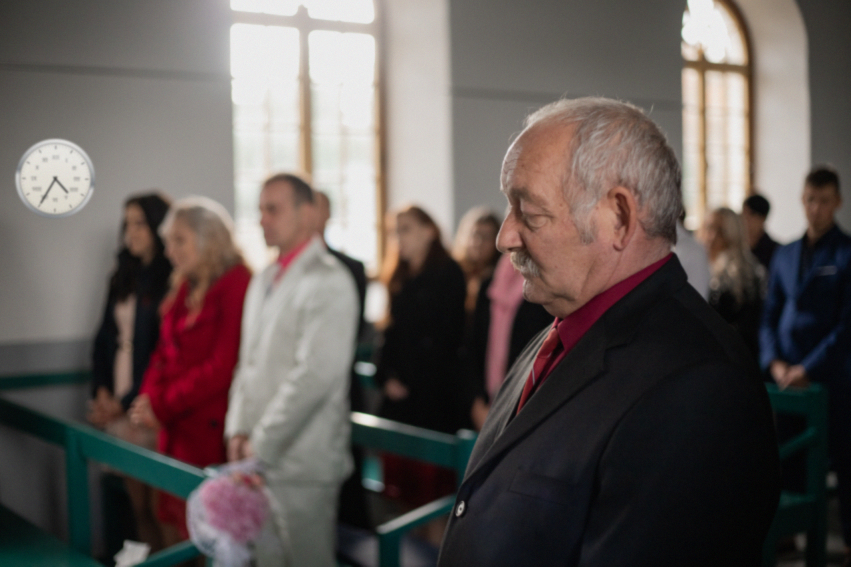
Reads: 4:35
